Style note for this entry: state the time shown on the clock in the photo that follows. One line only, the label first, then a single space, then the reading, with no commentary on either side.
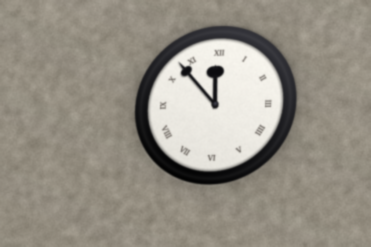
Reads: 11:53
